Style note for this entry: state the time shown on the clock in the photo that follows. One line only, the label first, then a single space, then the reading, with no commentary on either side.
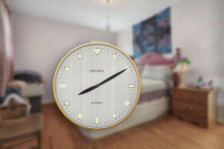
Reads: 8:10
